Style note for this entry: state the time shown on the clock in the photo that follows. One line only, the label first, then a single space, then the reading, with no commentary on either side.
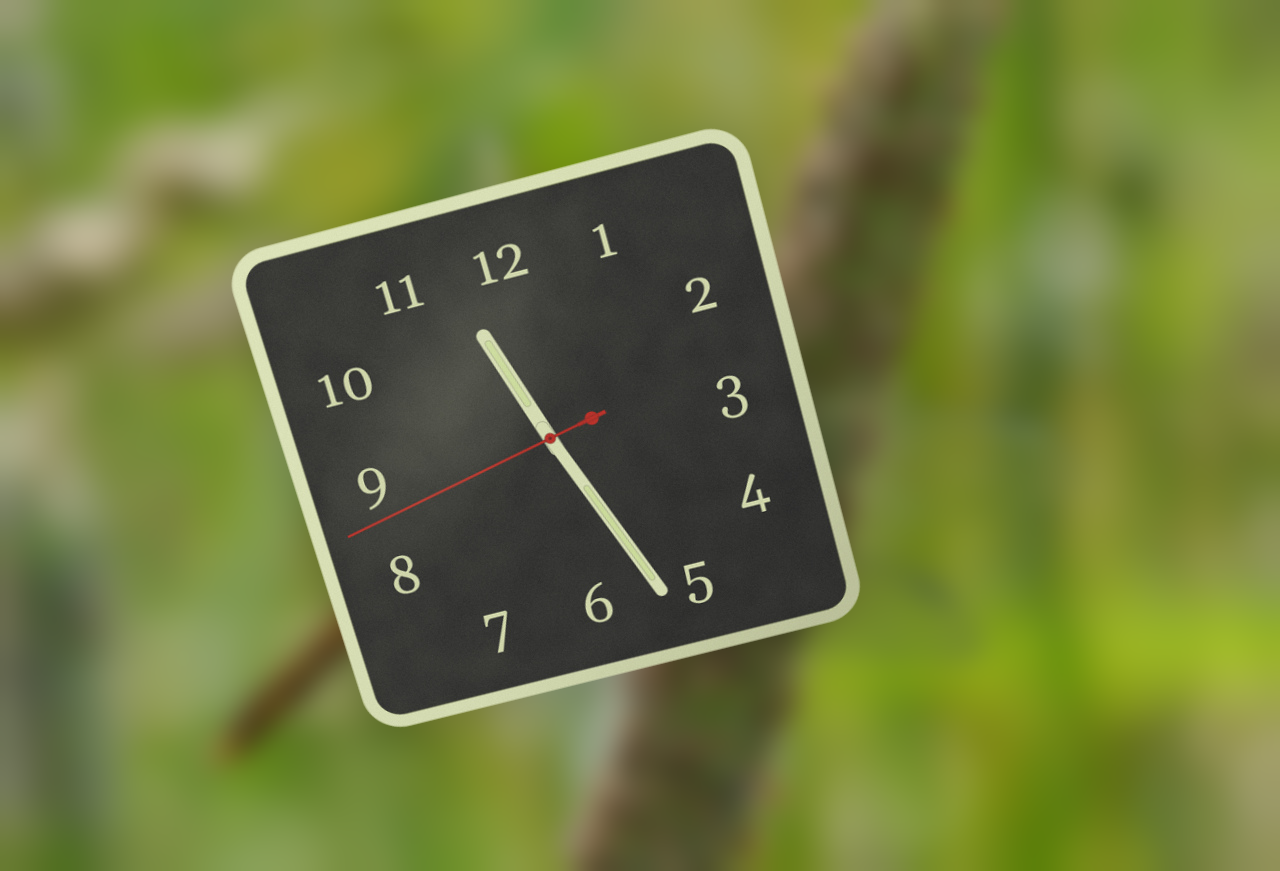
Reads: 11:26:43
